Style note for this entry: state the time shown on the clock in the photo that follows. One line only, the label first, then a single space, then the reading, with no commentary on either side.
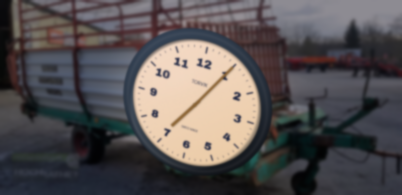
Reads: 7:05
